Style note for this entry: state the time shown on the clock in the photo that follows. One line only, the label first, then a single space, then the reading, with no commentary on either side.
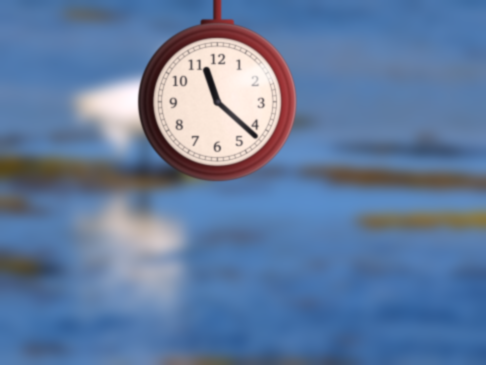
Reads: 11:22
